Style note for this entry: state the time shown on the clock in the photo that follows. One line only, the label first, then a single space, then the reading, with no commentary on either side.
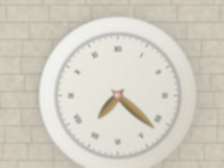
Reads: 7:22
